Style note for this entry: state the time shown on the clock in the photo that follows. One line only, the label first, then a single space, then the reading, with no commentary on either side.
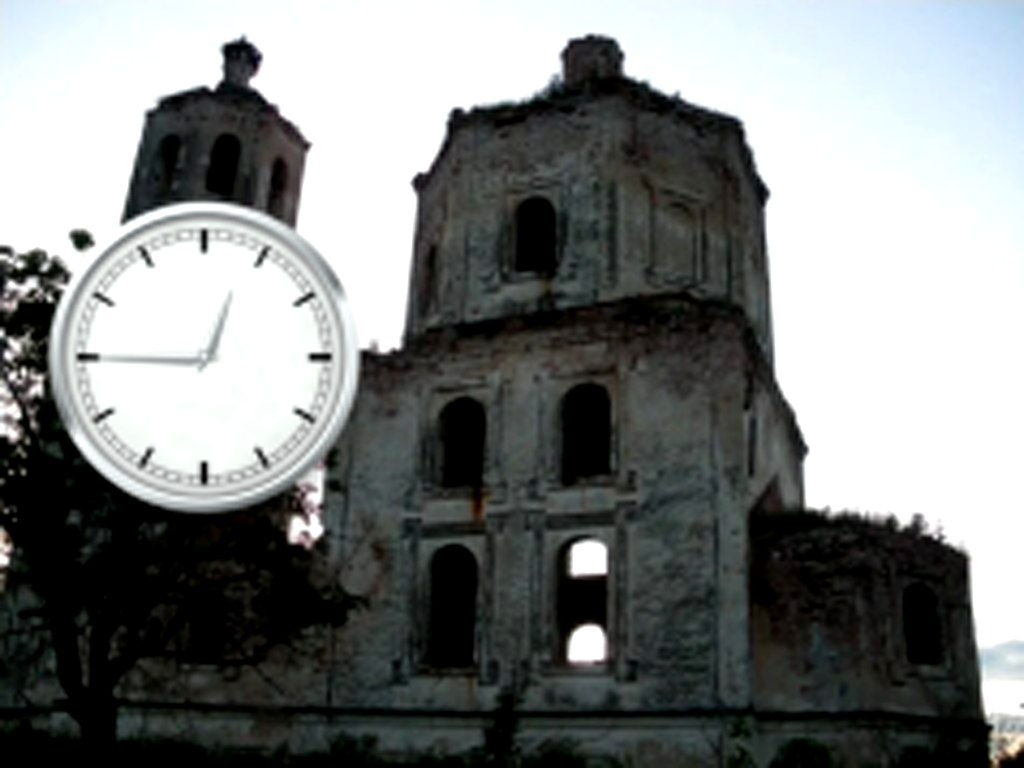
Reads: 12:45
